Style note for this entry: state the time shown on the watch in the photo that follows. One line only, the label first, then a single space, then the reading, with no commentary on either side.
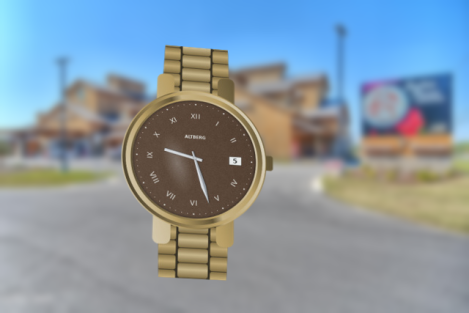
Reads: 9:27
